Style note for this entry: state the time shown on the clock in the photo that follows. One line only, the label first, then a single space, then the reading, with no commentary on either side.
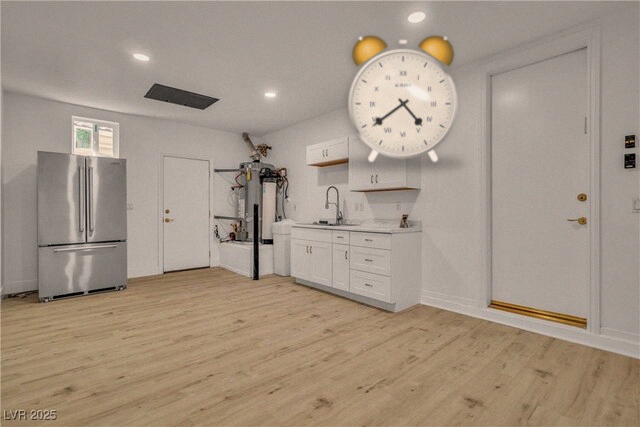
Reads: 4:39
